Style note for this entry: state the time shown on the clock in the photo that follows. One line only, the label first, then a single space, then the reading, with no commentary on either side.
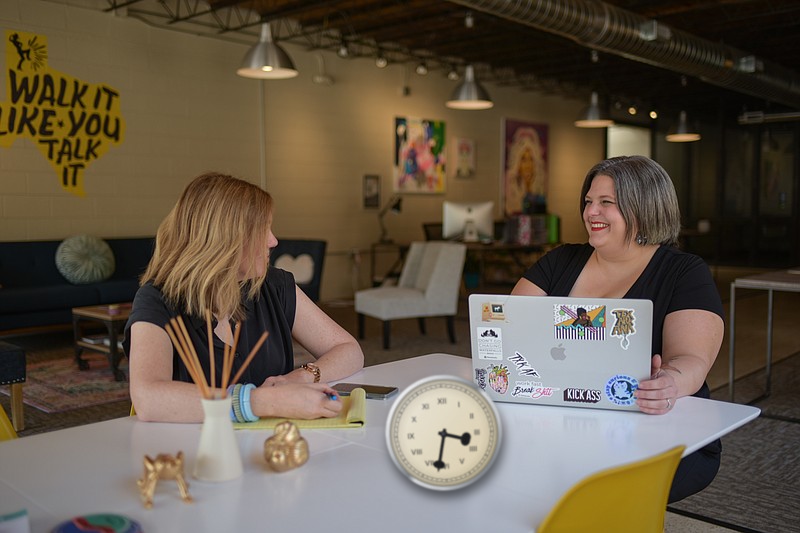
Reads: 3:32
